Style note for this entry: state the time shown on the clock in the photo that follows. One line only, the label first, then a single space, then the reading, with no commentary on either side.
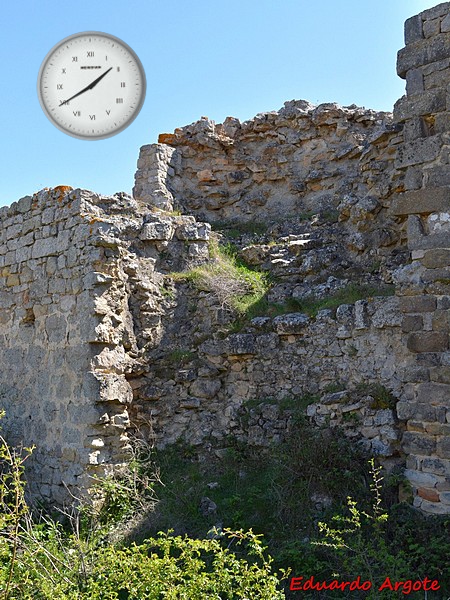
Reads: 1:40
